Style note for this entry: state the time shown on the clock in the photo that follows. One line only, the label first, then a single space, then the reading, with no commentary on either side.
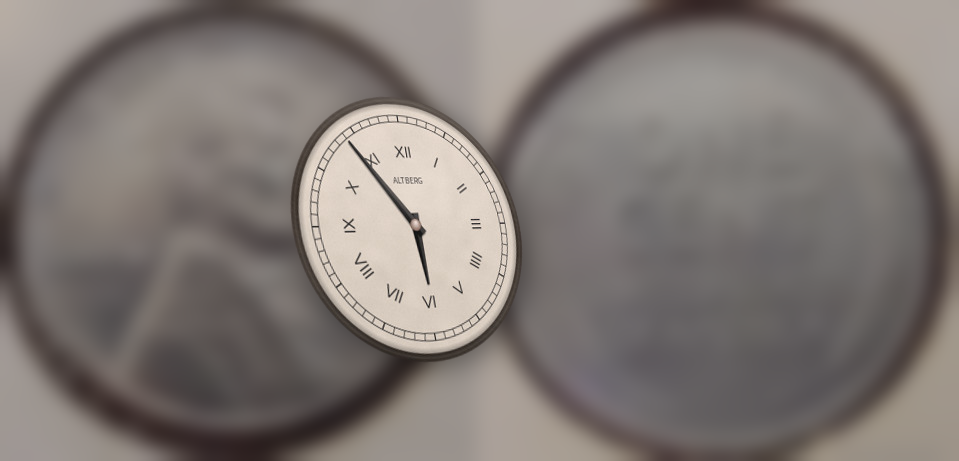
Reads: 5:54
